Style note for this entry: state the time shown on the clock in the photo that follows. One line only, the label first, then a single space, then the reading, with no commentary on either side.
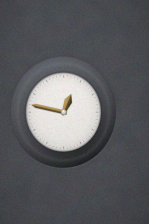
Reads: 12:47
